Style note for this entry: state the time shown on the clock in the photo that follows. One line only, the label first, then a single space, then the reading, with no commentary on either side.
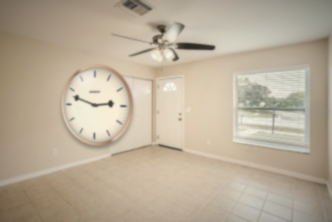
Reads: 2:48
